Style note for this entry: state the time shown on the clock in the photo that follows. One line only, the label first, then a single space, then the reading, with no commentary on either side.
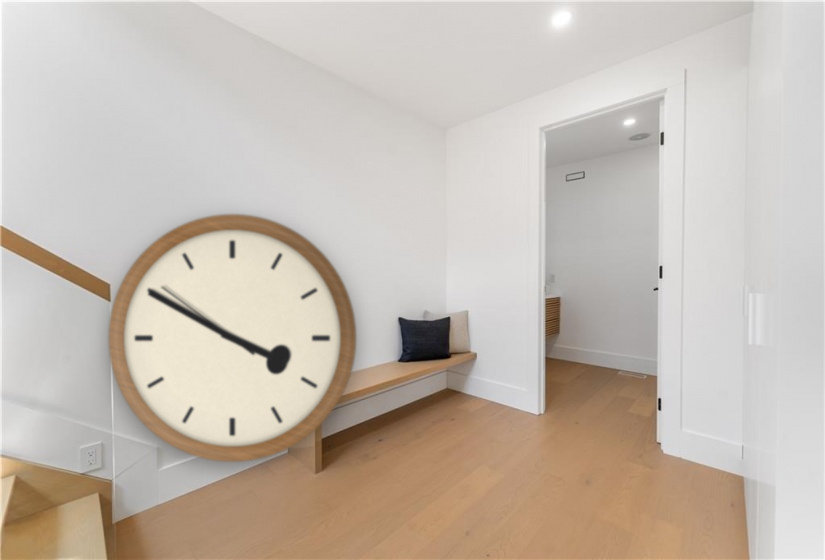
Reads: 3:49:51
